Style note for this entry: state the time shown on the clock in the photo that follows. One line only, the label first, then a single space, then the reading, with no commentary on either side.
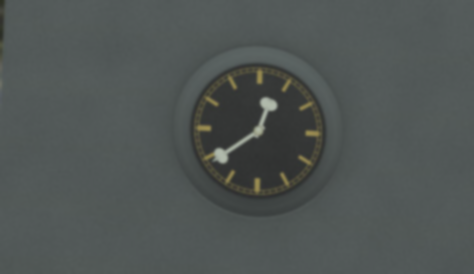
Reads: 12:39
